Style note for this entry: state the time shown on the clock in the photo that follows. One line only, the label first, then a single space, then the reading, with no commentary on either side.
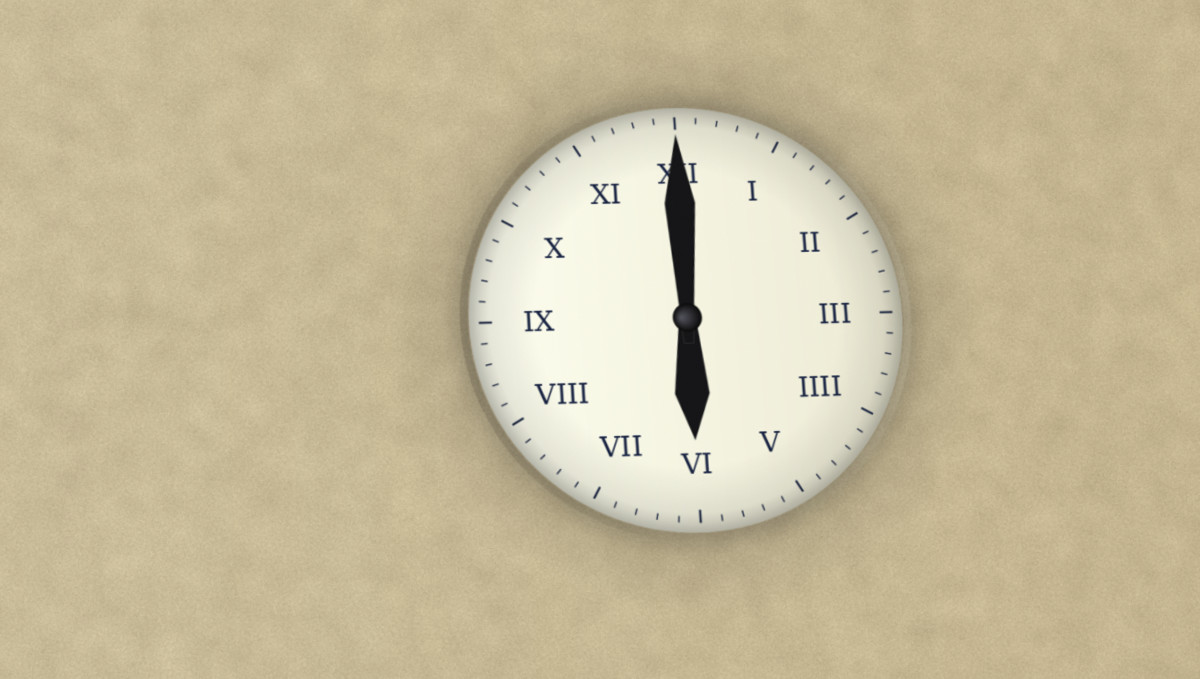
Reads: 6:00
